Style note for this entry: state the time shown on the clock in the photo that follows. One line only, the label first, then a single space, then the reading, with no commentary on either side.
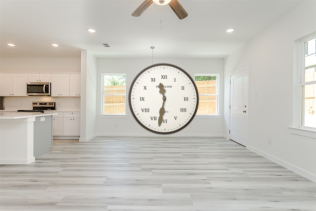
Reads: 11:32
